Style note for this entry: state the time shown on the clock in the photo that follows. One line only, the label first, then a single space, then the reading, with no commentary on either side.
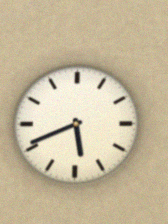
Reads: 5:41
